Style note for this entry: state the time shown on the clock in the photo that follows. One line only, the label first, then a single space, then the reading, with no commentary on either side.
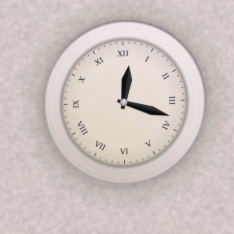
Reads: 12:18
